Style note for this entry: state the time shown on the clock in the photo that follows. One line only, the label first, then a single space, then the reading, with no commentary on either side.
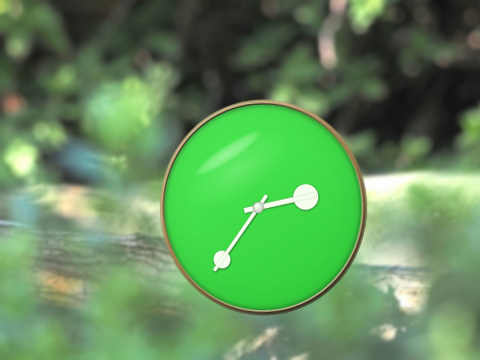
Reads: 2:36
